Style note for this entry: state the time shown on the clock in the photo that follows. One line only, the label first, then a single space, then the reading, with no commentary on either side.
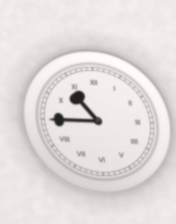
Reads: 10:45
